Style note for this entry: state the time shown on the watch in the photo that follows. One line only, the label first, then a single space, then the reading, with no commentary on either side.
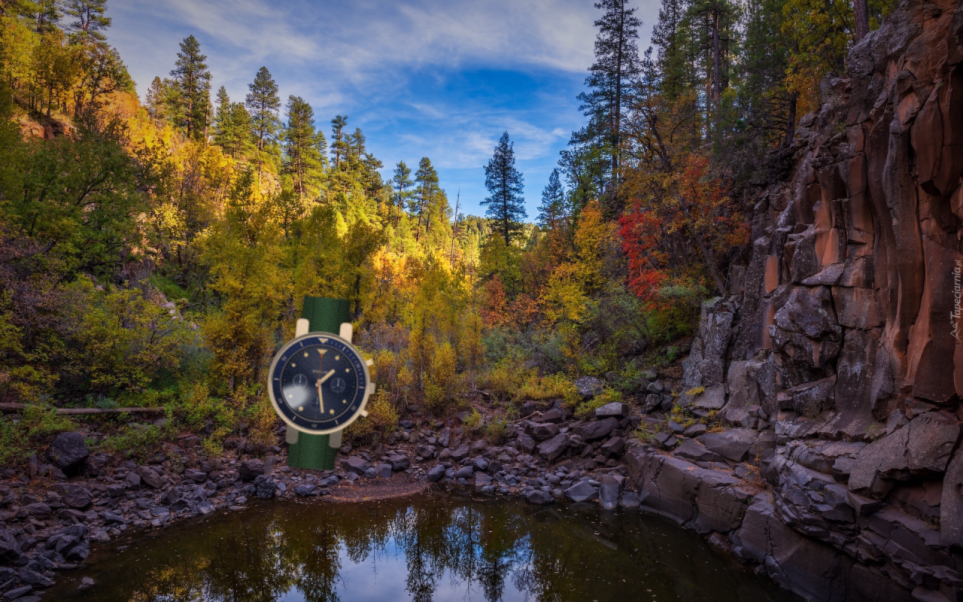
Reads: 1:28
